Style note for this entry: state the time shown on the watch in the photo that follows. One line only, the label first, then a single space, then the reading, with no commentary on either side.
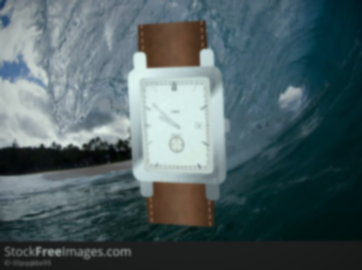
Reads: 9:52
